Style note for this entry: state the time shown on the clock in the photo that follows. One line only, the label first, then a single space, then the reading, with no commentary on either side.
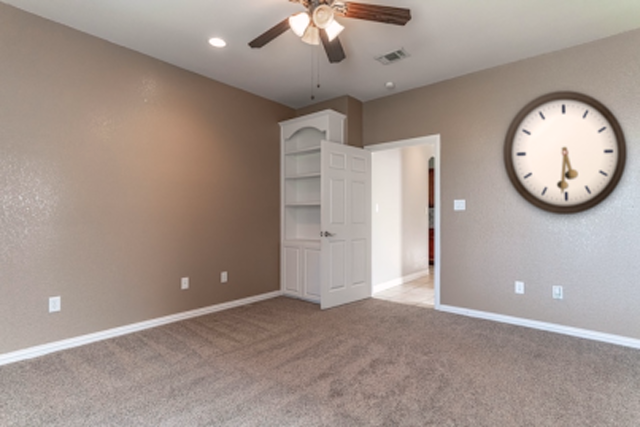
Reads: 5:31
